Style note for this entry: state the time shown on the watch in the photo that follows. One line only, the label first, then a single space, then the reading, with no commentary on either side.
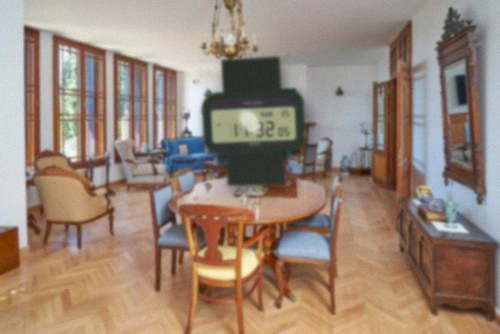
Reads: 11:32
